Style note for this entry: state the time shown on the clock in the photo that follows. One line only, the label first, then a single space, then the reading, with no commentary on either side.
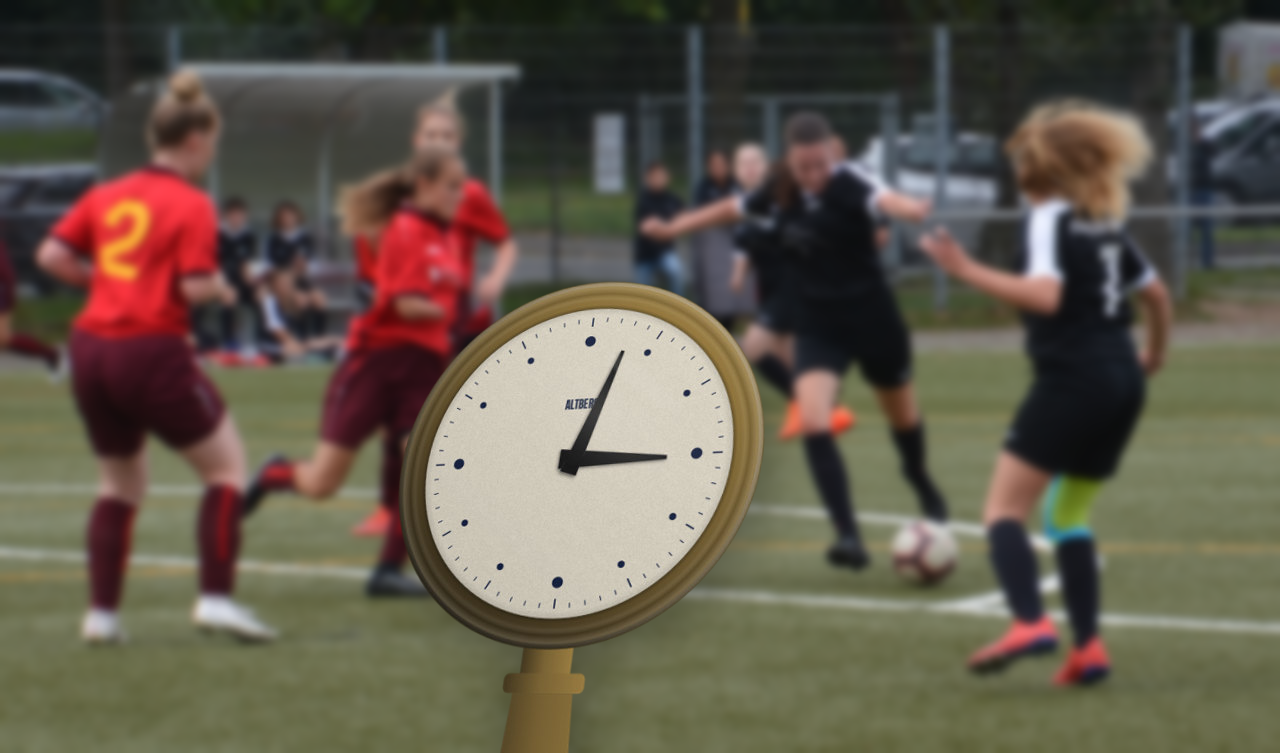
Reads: 3:03
